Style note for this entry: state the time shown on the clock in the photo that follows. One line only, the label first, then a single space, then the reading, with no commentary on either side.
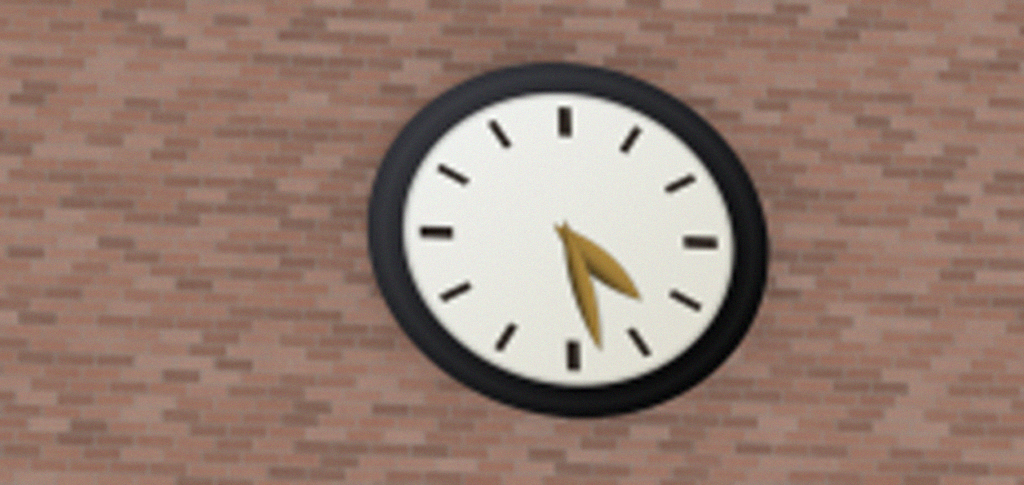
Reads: 4:28
